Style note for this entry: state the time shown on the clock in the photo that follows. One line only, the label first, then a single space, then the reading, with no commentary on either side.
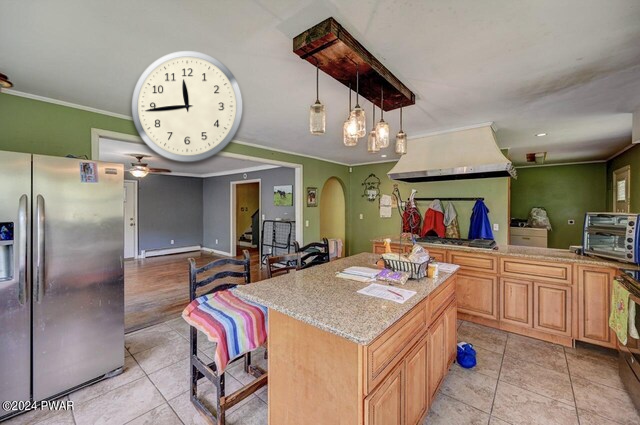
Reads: 11:44
